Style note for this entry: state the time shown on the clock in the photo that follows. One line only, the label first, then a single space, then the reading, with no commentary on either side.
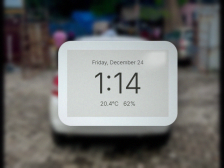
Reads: 1:14
